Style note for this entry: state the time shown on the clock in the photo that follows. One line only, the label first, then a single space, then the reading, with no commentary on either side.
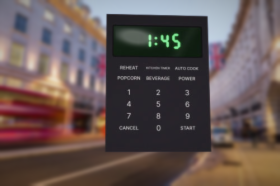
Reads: 1:45
